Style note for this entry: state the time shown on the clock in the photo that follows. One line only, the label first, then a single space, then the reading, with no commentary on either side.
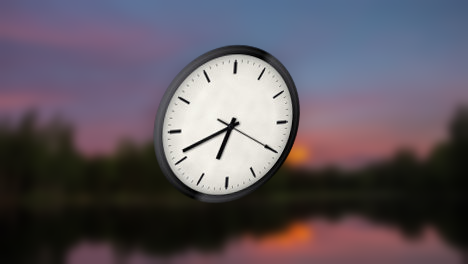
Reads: 6:41:20
